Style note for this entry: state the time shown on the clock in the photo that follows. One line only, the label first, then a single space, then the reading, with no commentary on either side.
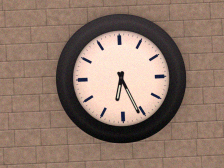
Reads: 6:26
